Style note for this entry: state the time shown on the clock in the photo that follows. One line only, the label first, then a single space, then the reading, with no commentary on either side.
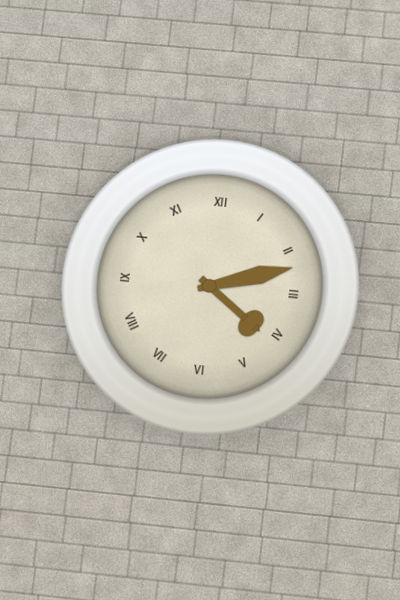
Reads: 4:12
